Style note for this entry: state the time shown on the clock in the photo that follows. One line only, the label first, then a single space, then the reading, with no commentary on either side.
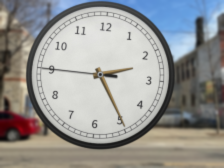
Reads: 2:24:45
